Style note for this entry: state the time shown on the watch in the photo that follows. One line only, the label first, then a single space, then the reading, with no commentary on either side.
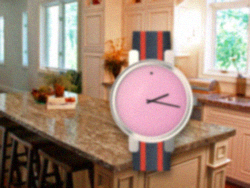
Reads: 2:17
